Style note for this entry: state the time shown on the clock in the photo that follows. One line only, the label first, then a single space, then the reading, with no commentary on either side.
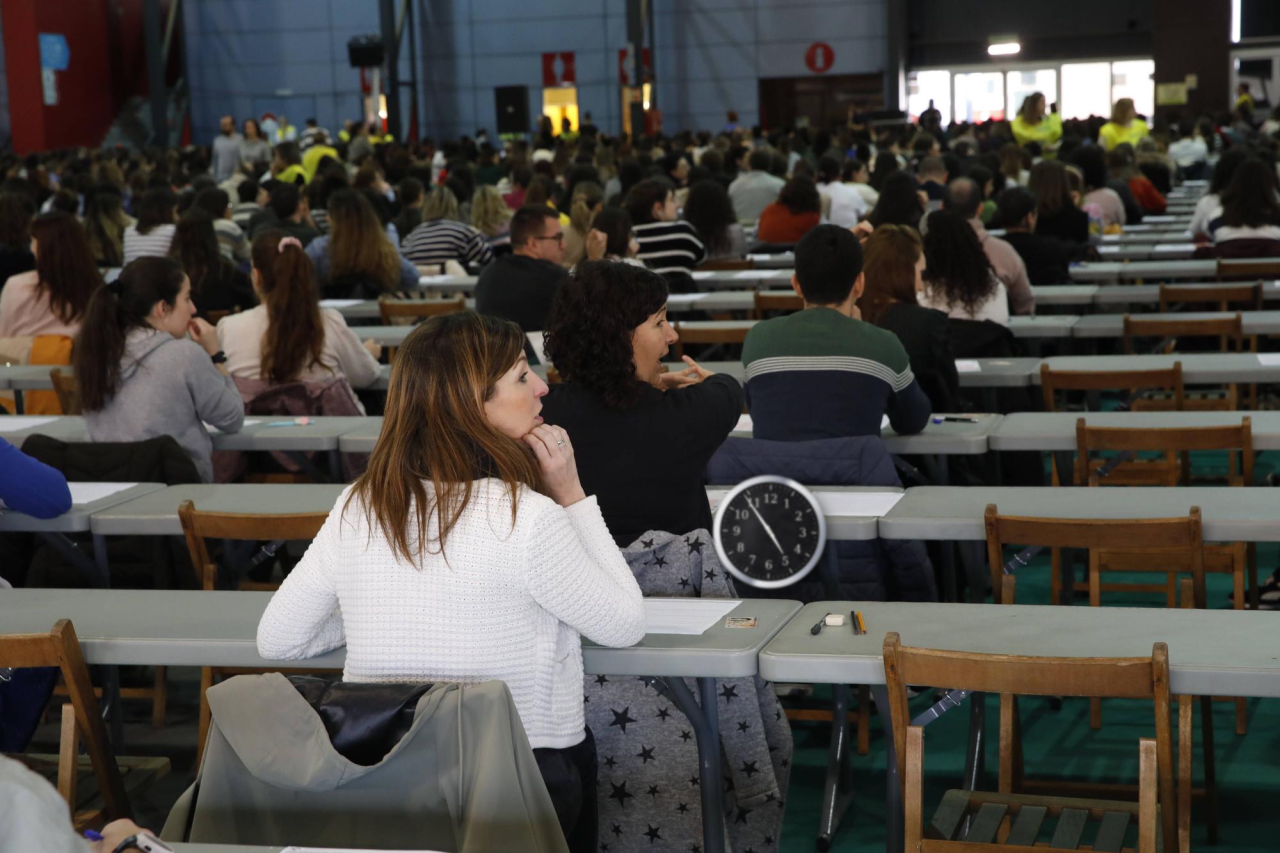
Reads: 4:54
